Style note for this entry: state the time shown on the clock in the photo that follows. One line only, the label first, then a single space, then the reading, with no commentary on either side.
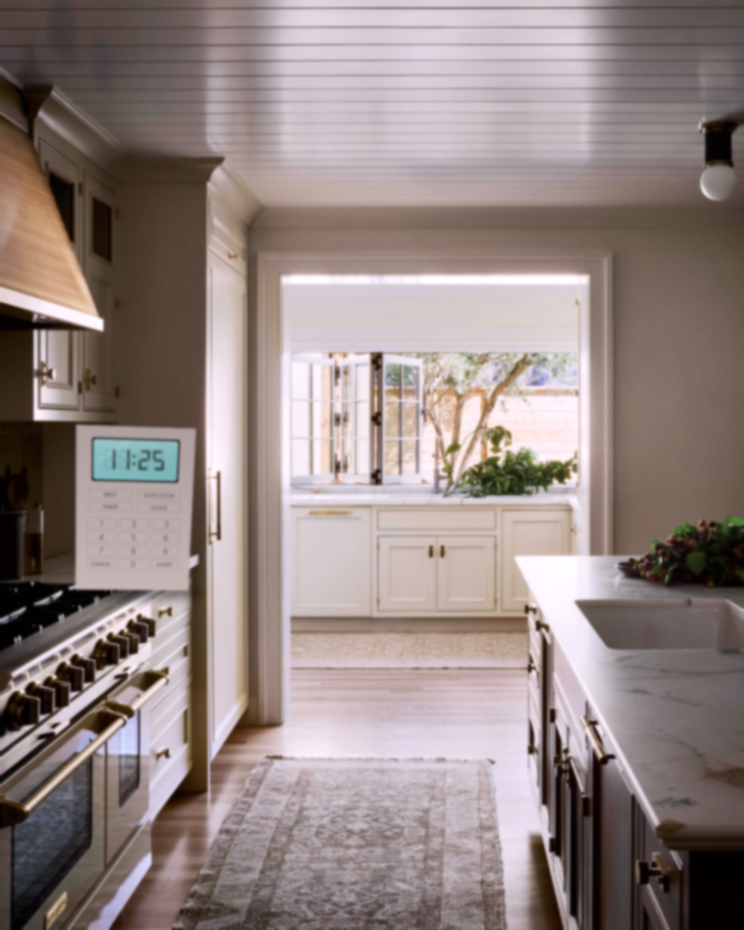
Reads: 11:25
